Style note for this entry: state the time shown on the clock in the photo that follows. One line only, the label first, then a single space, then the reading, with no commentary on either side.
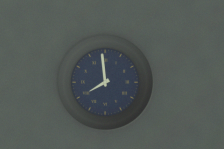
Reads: 7:59
